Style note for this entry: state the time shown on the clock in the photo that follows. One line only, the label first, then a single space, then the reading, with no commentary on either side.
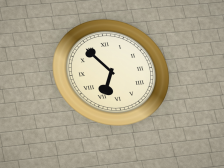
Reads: 6:54
